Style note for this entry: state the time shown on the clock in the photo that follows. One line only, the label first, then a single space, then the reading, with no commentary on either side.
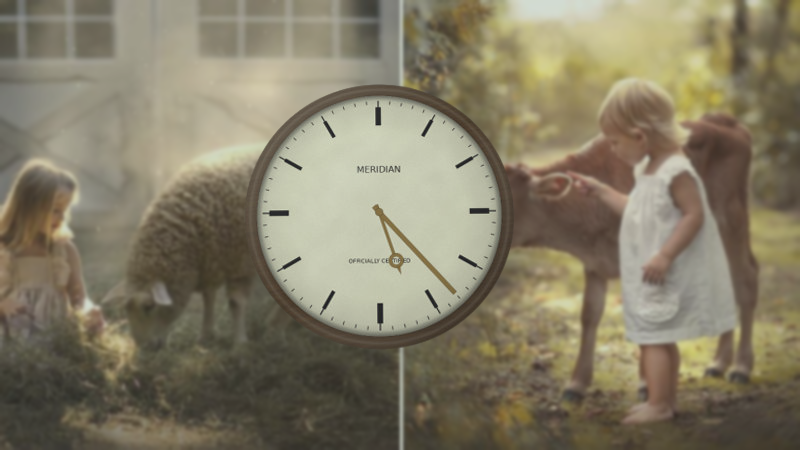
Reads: 5:23
